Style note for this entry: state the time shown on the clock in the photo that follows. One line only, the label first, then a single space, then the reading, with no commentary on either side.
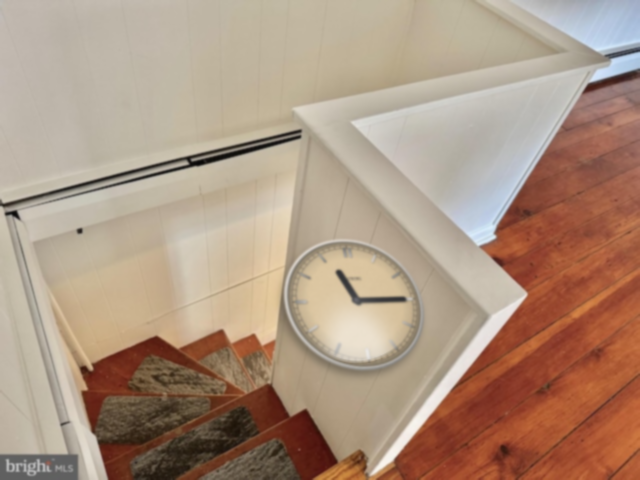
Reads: 11:15
